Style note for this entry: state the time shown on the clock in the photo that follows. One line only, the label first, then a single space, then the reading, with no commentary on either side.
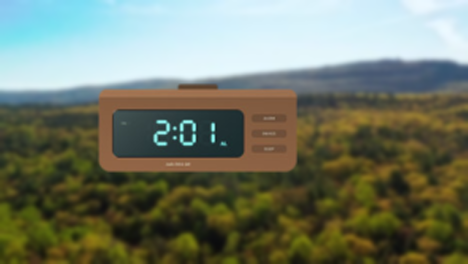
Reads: 2:01
